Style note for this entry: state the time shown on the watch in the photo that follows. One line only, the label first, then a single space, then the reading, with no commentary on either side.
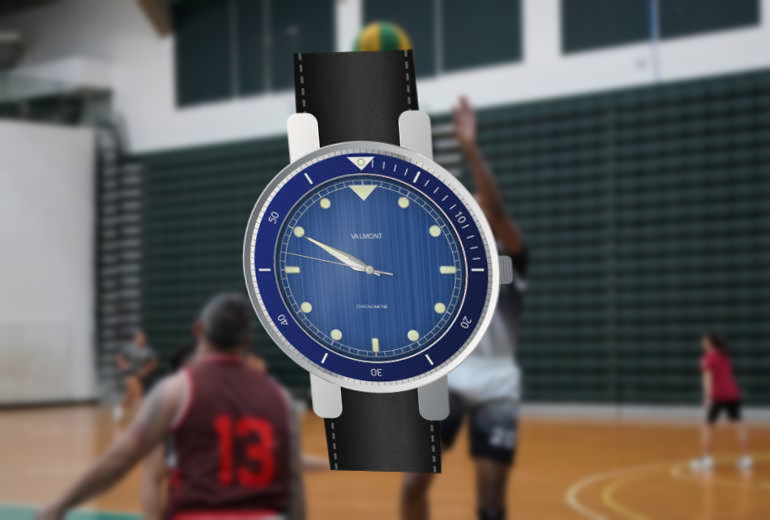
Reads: 9:49:47
